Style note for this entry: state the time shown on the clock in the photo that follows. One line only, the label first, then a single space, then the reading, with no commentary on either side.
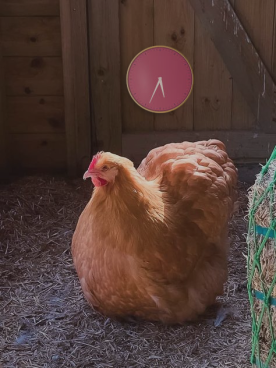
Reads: 5:34
